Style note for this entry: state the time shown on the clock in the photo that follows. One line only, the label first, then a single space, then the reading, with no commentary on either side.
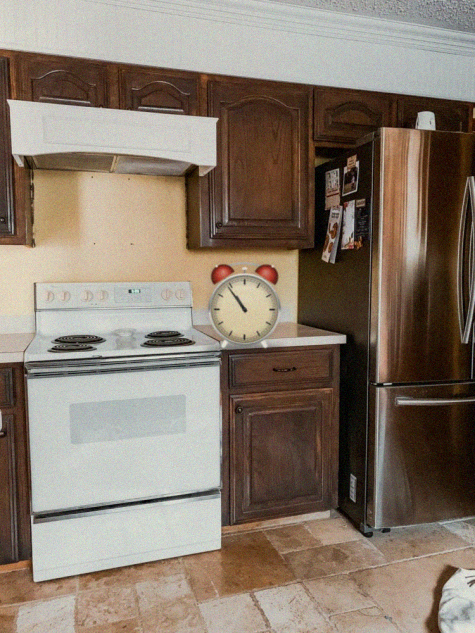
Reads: 10:54
